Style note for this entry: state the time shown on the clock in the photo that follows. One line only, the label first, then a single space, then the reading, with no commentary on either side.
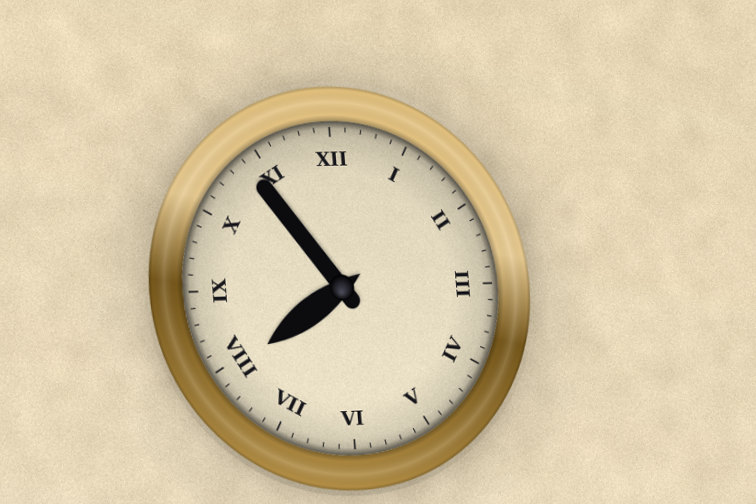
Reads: 7:54
